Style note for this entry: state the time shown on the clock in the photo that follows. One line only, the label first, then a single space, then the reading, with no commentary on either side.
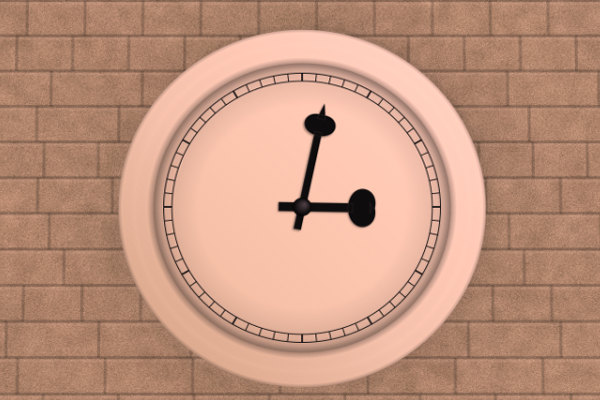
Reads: 3:02
